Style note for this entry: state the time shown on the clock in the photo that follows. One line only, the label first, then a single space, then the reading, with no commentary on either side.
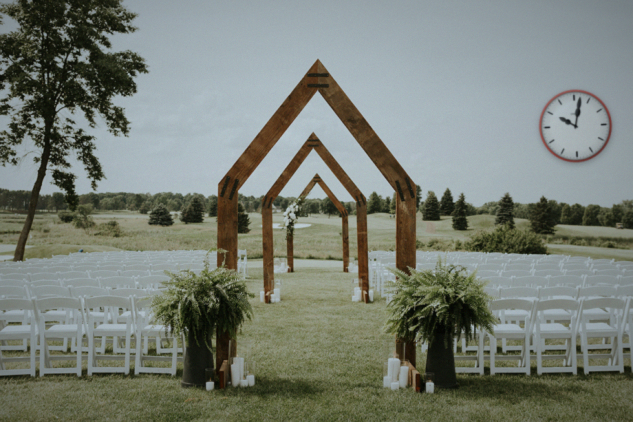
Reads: 10:02
